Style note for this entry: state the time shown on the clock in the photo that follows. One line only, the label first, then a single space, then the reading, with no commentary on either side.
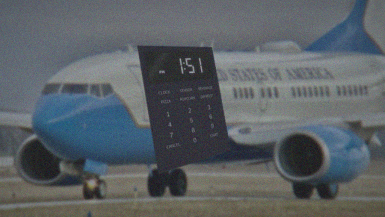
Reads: 1:51
